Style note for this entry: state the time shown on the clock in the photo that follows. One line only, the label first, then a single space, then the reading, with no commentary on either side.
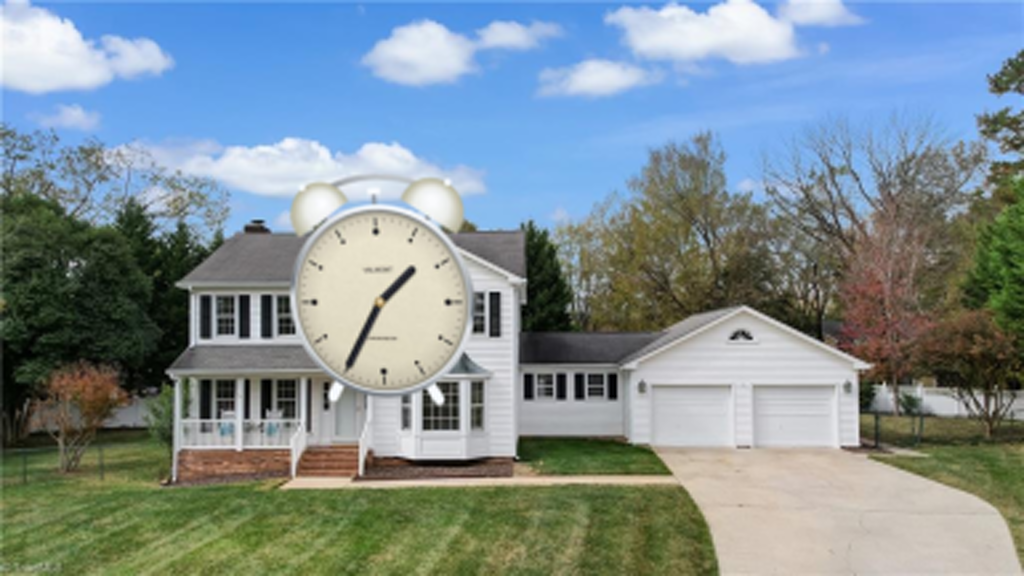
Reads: 1:35
